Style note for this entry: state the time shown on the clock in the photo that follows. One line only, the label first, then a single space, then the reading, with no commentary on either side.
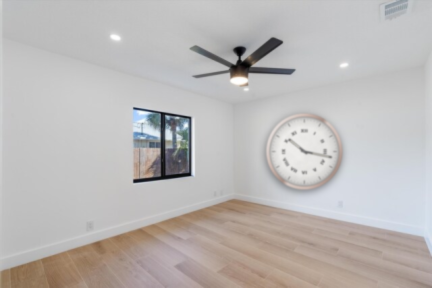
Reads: 10:17
